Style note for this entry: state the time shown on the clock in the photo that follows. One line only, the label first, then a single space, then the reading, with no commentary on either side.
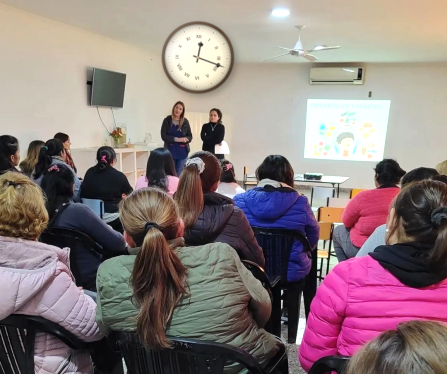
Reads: 12:18
